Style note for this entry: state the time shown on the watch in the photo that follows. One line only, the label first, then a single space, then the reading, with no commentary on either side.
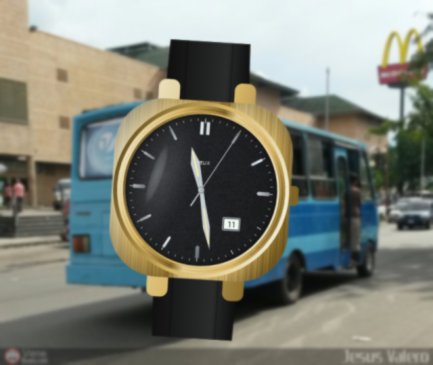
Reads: 11:28:05
